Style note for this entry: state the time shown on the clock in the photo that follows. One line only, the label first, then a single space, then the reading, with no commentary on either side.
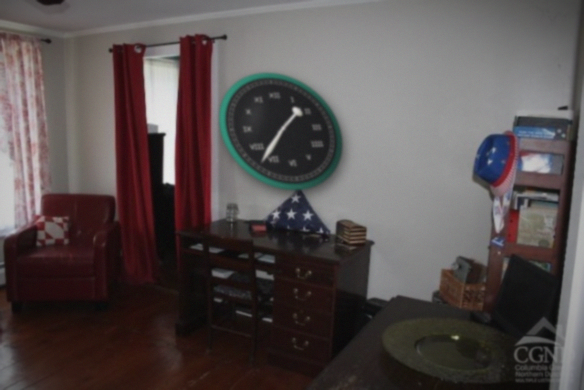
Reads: 1:37
